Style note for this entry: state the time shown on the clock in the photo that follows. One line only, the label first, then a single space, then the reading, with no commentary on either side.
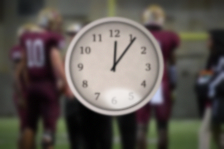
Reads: 12:06
